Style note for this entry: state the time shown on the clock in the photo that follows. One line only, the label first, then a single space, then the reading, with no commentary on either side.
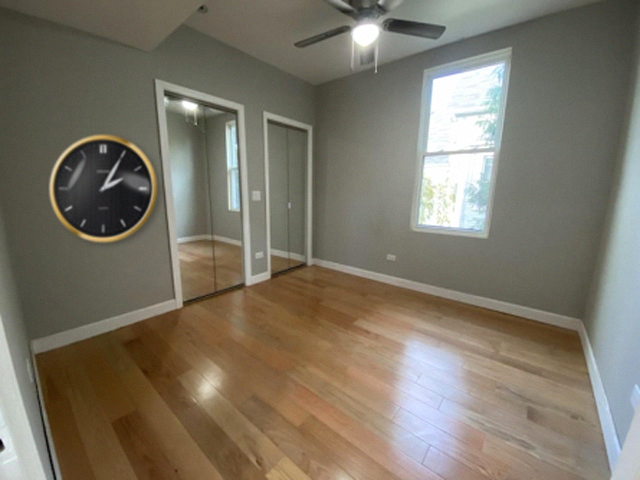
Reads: 2:05
